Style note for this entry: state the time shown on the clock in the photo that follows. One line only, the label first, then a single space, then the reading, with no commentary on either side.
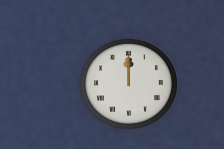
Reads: 12:00
